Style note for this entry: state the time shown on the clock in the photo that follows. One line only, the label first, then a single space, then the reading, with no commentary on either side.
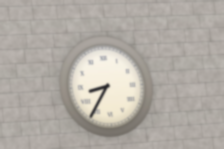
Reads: 8:36
